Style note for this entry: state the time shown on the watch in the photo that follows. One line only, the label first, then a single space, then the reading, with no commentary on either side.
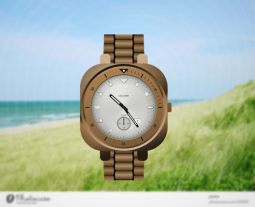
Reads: 10:24
